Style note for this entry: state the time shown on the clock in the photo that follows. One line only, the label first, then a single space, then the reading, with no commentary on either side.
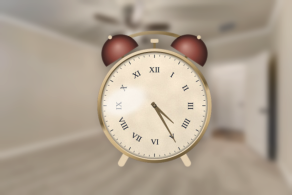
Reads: 4:25
